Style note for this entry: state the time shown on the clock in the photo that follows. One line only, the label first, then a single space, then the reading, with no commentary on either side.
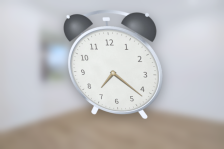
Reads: 7:22
